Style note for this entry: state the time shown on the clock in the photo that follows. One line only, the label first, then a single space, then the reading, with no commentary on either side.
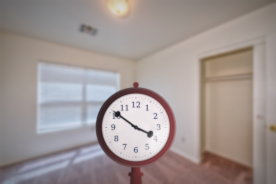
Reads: 3:51
